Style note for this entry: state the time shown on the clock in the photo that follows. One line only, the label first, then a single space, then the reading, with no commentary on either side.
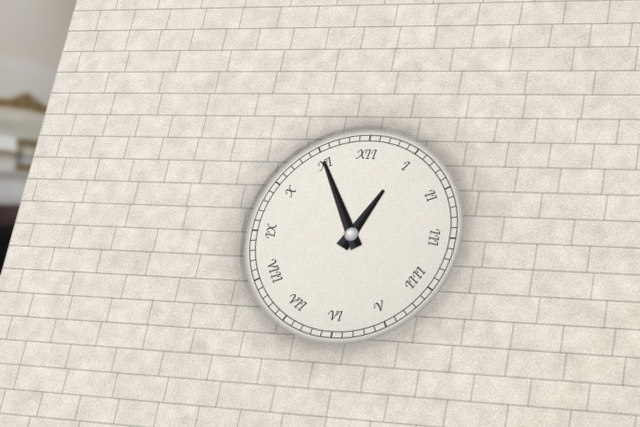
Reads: 12:55
